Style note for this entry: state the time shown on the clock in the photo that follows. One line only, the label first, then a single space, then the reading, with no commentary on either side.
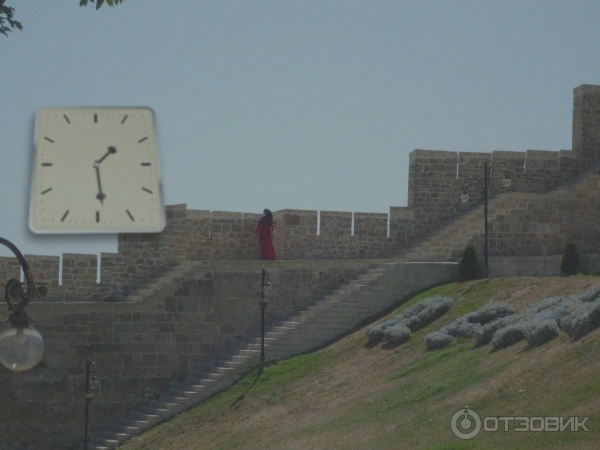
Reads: 1:29
